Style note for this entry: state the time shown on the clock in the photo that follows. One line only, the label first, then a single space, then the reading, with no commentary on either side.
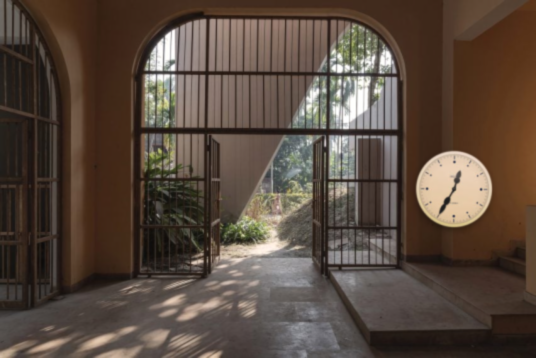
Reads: 12:35
